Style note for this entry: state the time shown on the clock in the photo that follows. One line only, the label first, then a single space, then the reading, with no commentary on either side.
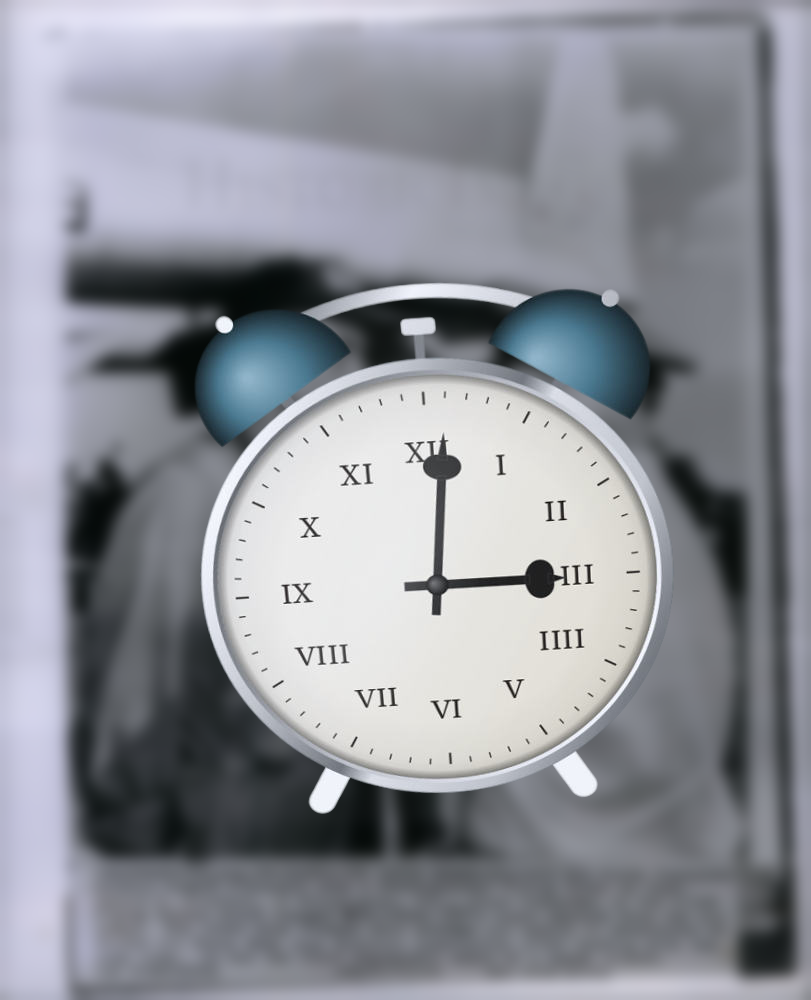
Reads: 3:01
